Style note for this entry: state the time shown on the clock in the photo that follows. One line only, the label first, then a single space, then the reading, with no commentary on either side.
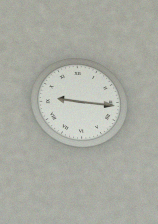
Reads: 9:16
